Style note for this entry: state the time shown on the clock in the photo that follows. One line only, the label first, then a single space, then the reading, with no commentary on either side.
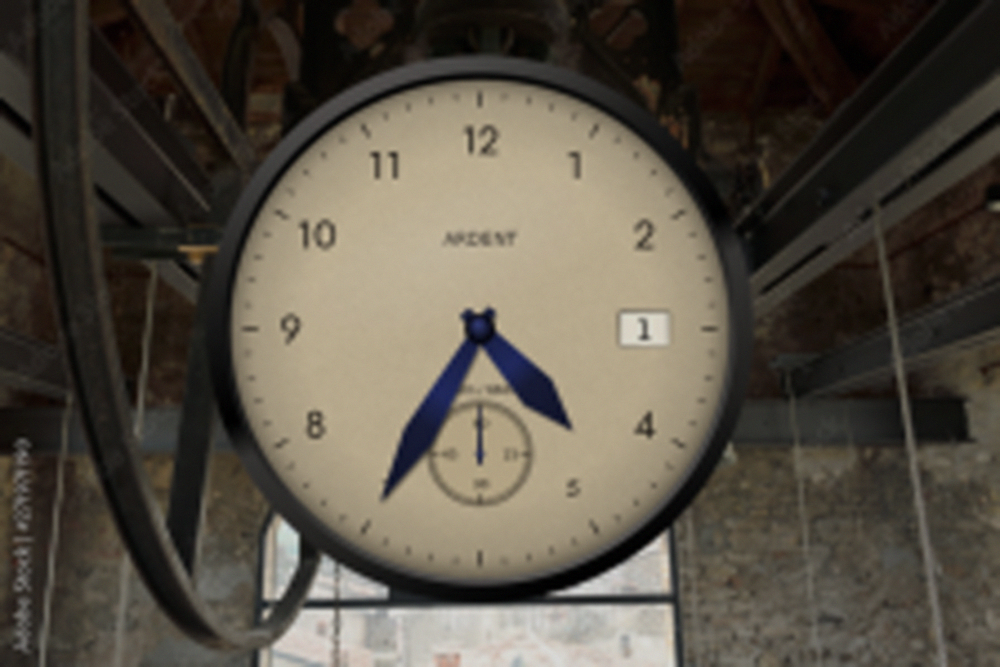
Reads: 4:35
